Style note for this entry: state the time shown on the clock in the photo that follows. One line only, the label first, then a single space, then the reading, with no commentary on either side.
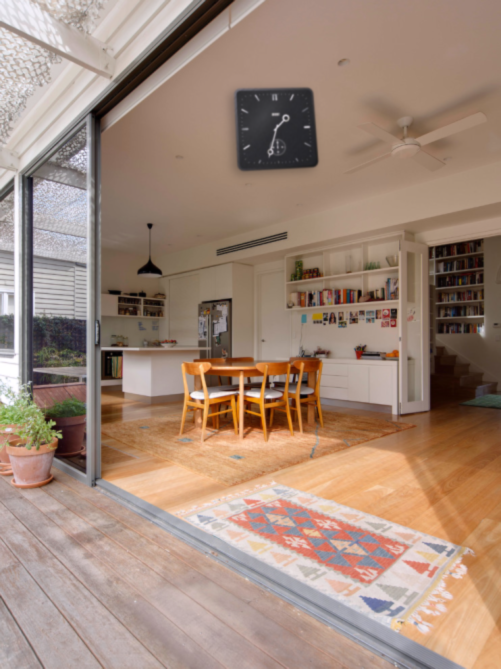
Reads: 1:33
